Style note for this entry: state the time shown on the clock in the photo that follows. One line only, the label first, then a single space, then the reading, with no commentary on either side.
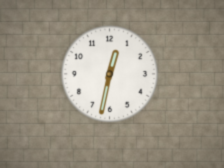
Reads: 12:32
